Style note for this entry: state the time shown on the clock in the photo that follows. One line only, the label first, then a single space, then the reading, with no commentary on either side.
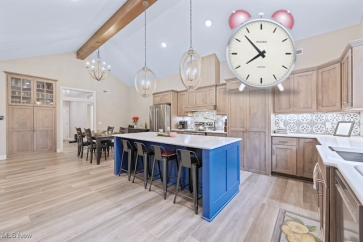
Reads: 7:53
